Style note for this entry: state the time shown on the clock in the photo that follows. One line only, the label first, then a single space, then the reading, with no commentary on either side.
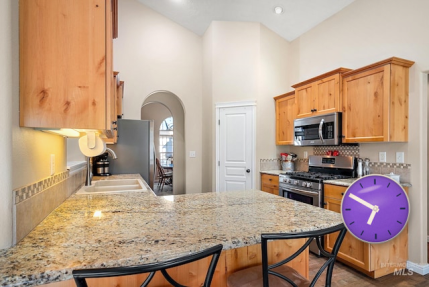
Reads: 6:50
